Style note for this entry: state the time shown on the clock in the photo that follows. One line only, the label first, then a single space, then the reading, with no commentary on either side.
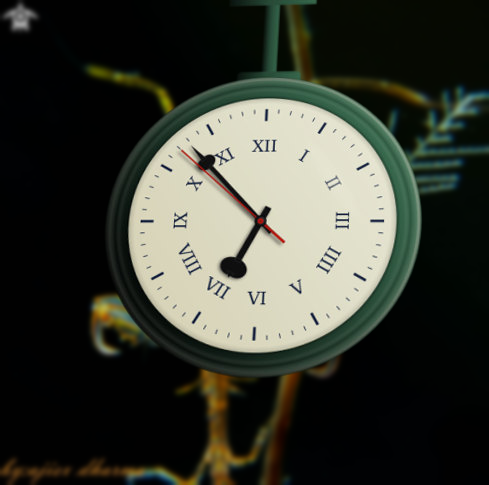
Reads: 6:52:52
